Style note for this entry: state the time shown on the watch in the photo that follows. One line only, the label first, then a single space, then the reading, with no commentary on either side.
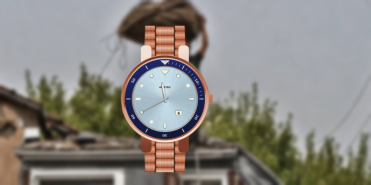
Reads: 11:40
